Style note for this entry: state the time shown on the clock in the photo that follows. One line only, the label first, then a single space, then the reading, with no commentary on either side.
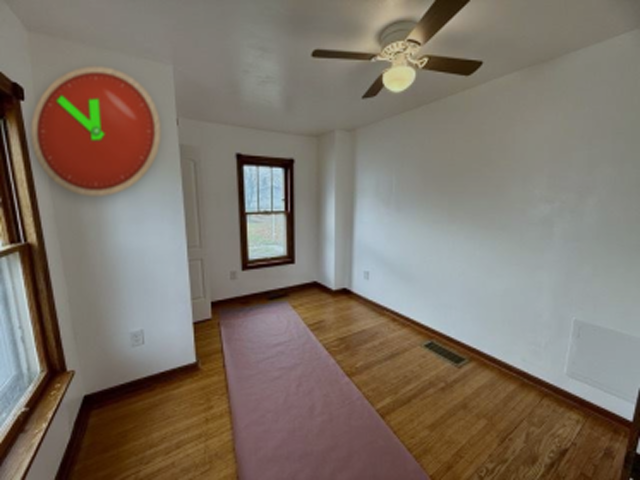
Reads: 11:52
